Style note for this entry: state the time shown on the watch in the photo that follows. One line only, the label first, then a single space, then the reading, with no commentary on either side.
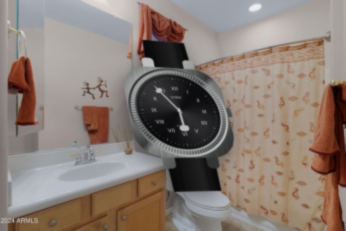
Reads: 5:54
